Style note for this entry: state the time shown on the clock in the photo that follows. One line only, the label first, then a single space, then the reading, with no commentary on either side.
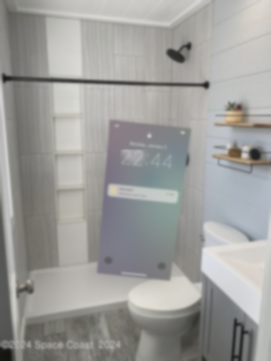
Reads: 22:44
